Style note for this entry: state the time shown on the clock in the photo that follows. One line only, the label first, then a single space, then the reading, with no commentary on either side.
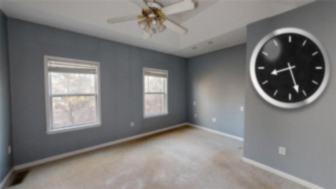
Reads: 8:27
